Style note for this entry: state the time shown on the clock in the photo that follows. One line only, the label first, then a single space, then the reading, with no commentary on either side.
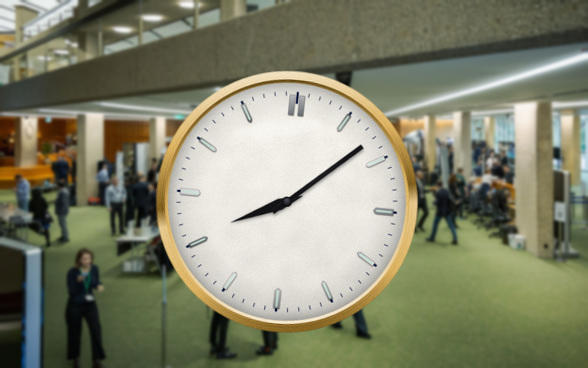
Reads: 8:08
